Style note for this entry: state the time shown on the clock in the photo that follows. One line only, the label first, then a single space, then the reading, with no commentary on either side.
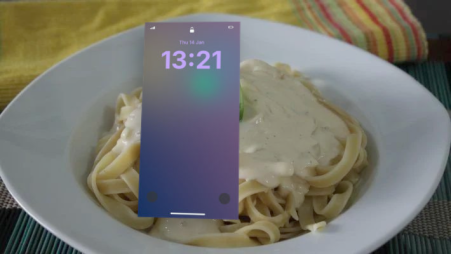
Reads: 13:21
